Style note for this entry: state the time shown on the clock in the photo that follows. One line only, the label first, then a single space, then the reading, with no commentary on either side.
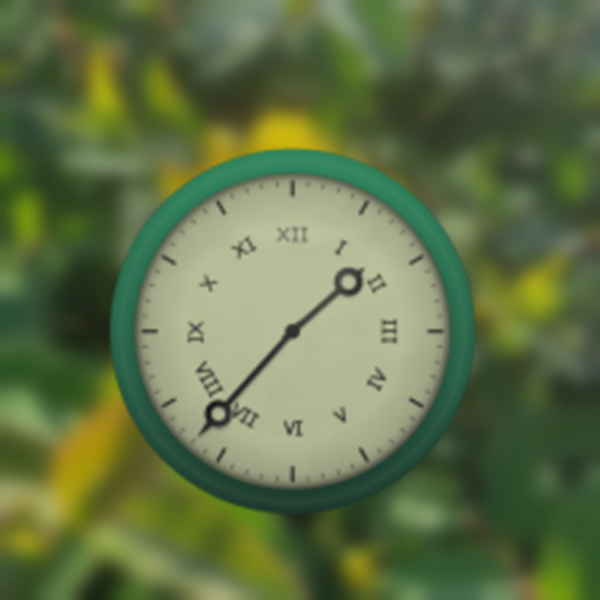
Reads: 1:37
